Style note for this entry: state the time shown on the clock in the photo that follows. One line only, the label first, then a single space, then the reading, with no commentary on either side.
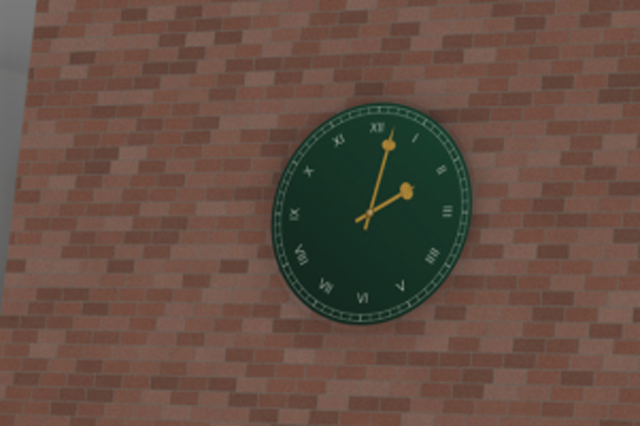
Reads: 2:02
